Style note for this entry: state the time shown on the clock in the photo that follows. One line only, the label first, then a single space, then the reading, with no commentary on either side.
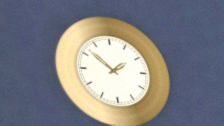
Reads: 1:52
